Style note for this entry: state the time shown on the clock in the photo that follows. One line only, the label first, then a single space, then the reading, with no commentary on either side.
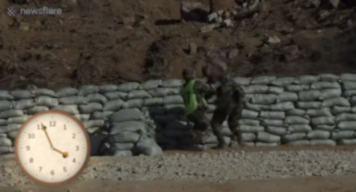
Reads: 3:56
